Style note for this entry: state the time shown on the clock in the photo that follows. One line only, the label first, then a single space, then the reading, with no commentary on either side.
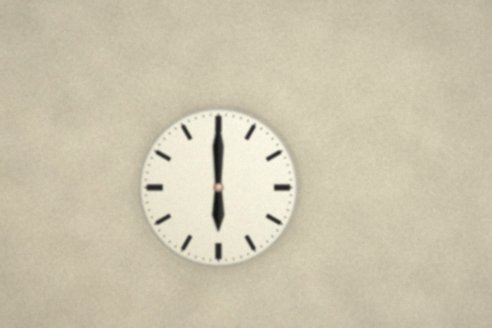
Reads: 6:00
